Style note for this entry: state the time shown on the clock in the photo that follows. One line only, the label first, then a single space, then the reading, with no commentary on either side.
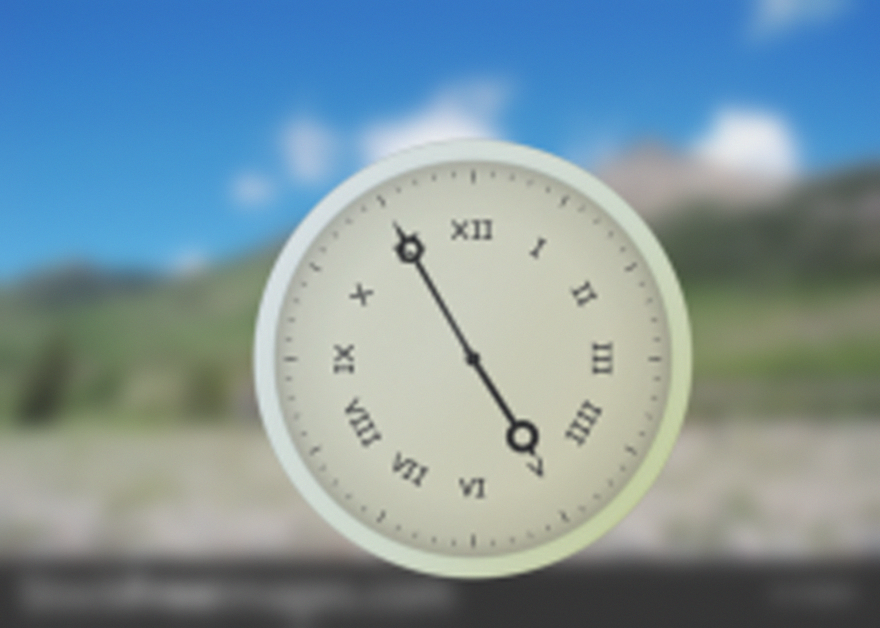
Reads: 4:55
